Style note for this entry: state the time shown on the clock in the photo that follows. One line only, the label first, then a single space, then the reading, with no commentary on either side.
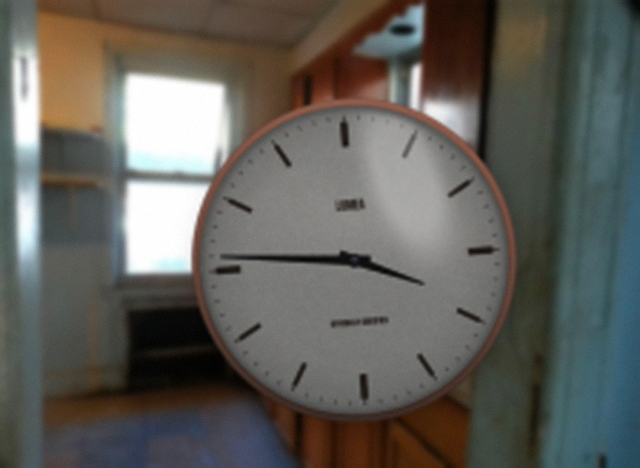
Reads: 3:46
